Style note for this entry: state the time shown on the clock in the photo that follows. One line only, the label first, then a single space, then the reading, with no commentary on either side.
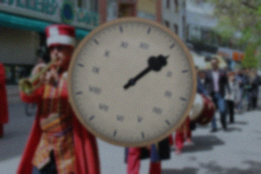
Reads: 1:06
